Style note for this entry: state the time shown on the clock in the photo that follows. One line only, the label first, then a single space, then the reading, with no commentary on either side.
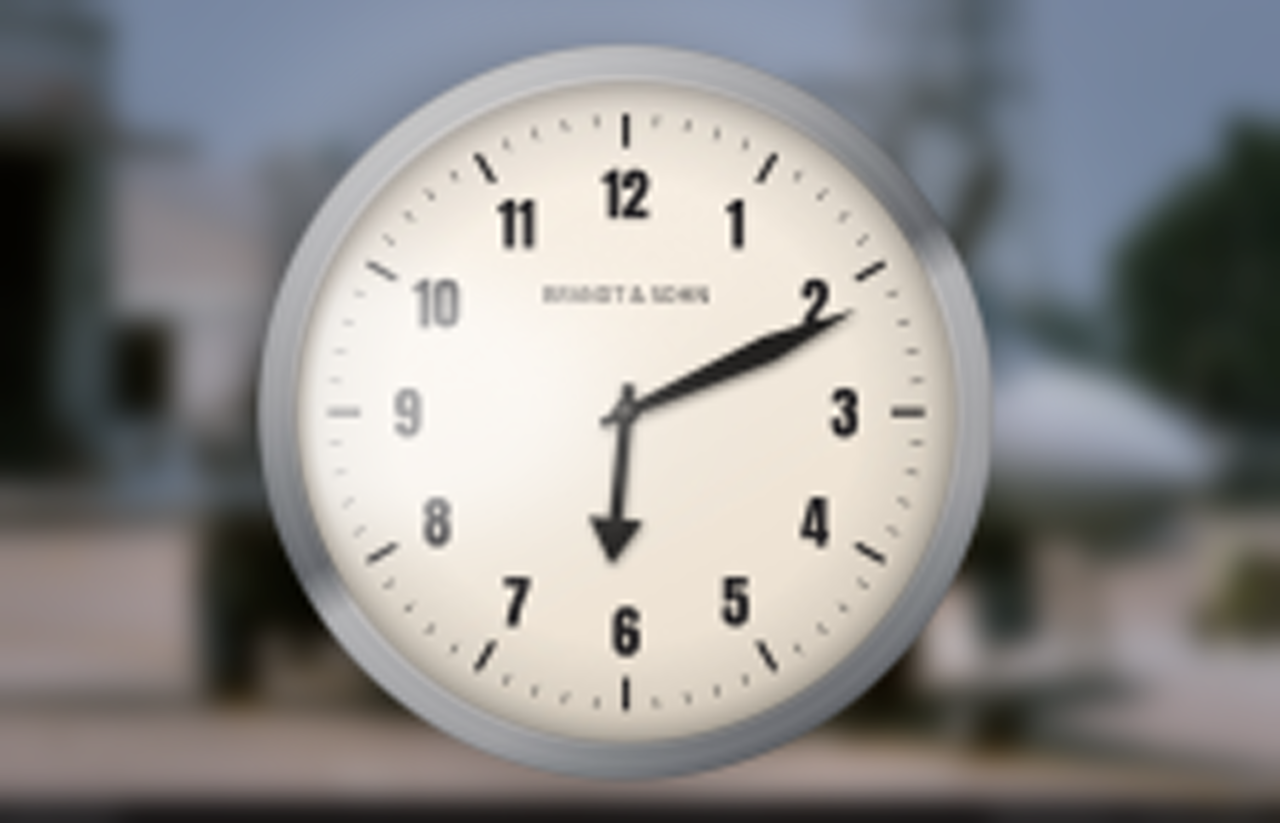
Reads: 6:11
